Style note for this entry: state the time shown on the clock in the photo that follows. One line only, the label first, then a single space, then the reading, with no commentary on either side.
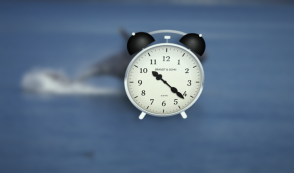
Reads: 10:22
